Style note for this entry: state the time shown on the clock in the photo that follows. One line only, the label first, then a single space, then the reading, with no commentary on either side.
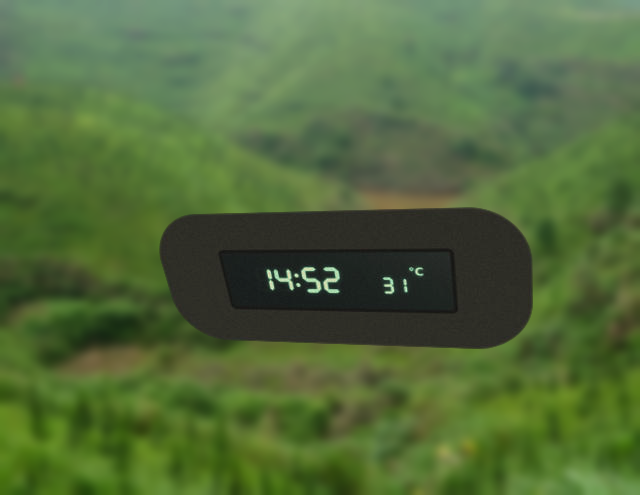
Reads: 14:52
